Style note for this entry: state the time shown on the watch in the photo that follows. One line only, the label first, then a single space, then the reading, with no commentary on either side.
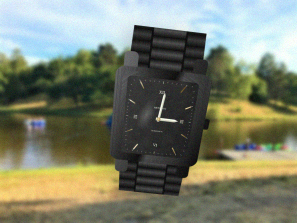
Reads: 3:01
